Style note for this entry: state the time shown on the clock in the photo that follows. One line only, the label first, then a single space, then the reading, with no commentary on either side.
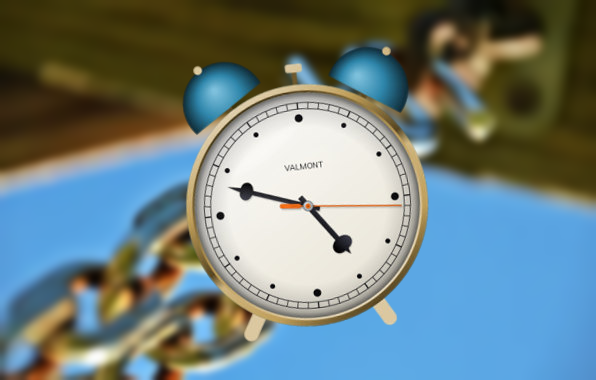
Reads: 4:48:16
